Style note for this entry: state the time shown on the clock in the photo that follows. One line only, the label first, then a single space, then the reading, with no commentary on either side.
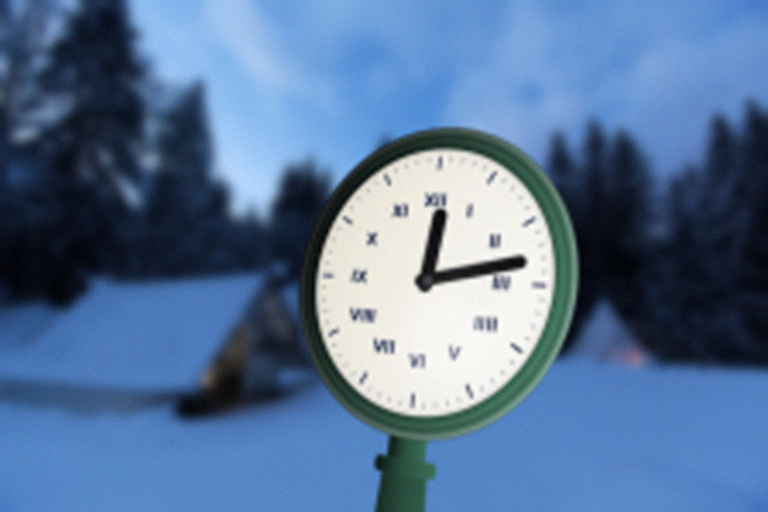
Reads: 12:13
